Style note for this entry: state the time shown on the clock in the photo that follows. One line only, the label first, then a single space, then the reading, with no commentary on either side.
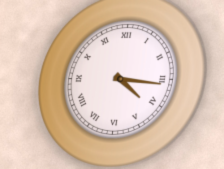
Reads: 4:16
